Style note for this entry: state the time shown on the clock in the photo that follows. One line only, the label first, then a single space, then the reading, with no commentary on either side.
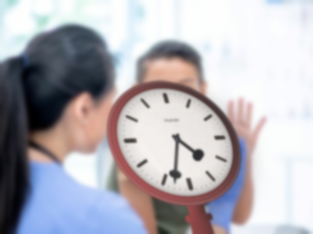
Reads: 4:33
